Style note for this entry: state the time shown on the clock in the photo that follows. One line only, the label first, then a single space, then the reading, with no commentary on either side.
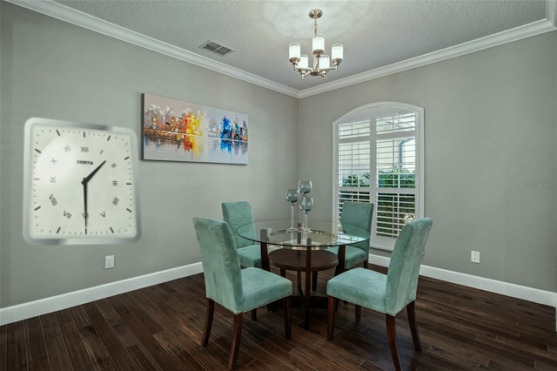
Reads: 1:30
